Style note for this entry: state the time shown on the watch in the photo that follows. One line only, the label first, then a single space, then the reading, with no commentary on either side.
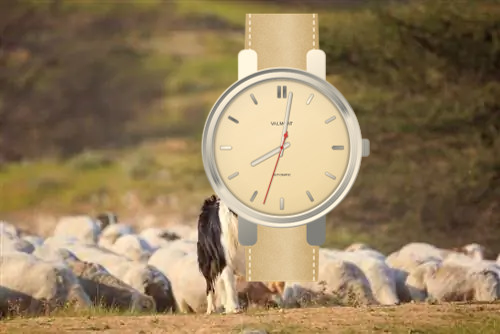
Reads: 8:01:33
